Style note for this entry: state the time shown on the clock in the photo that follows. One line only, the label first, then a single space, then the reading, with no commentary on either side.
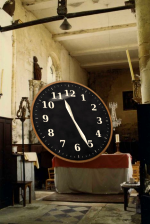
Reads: 11:26
